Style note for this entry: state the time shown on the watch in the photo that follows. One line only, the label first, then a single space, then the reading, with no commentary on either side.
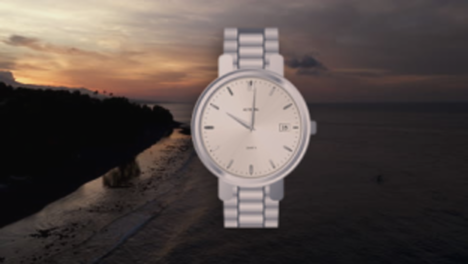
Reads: 10:01
